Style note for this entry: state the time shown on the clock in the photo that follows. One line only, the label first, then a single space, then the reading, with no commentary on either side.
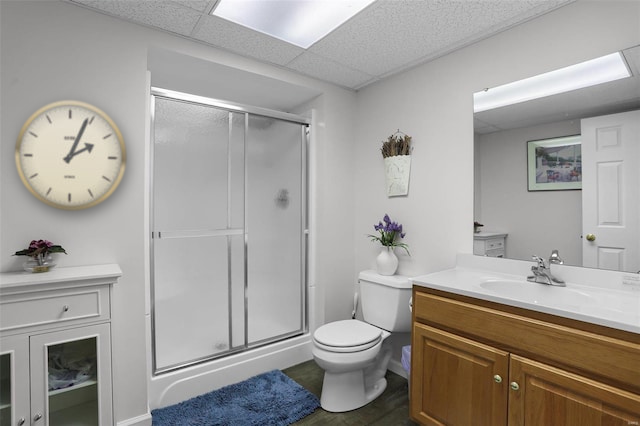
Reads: 2:04
